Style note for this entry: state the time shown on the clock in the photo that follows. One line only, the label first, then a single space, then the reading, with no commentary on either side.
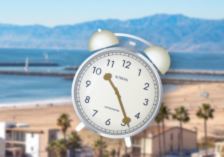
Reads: 10:24
